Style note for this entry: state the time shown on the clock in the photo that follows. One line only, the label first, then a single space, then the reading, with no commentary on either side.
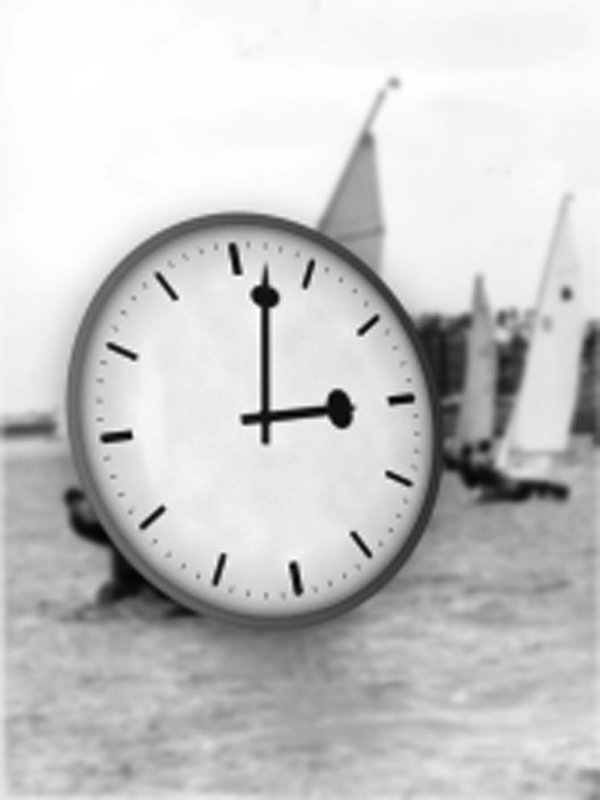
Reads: 3:02
